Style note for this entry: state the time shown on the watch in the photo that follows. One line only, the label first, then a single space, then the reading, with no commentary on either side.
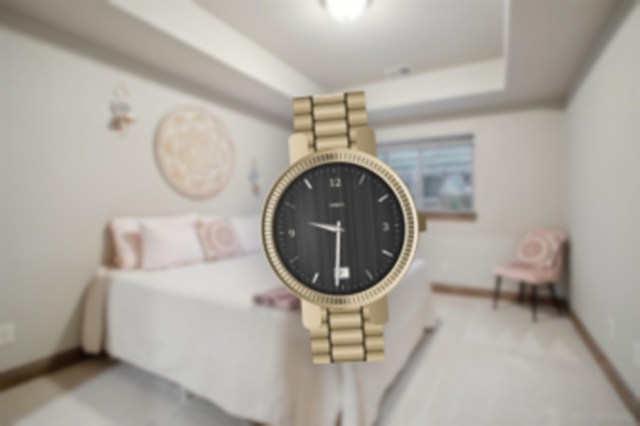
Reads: 9:31
